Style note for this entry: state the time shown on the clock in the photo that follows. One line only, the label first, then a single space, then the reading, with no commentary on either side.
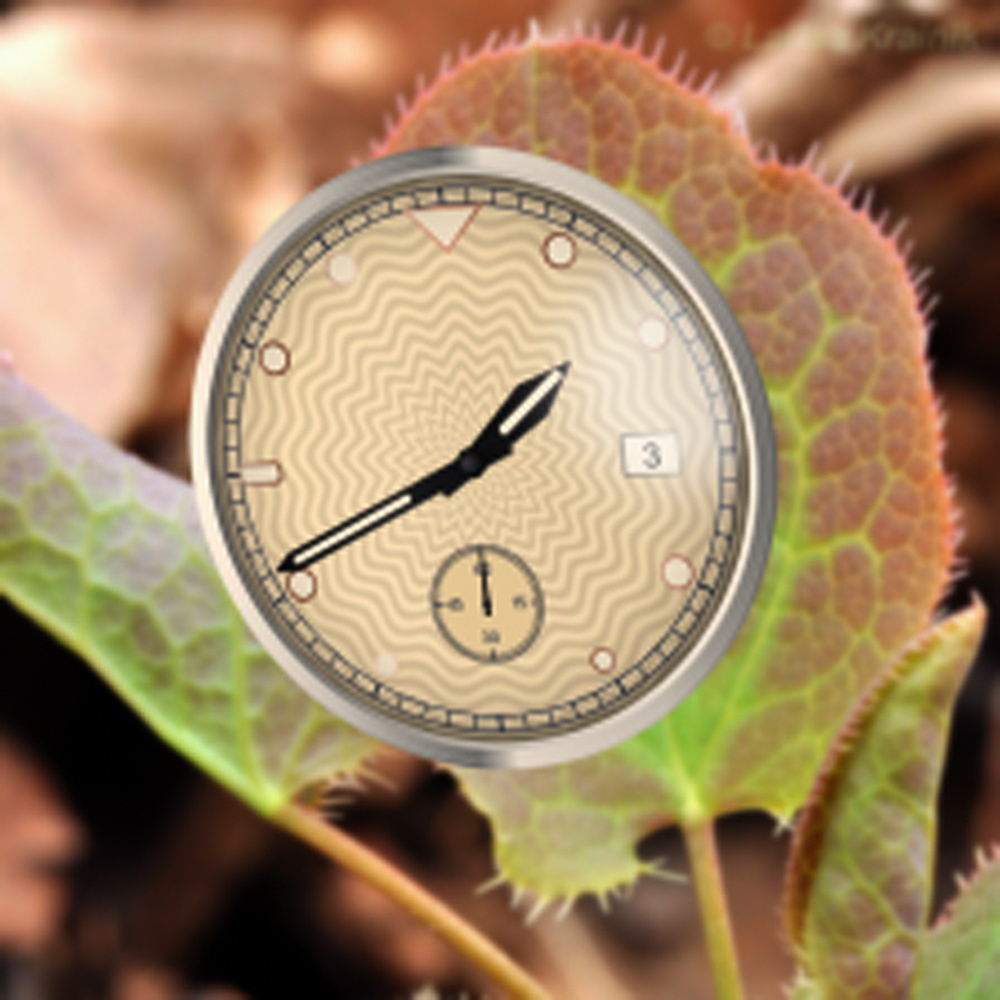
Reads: 1:41
